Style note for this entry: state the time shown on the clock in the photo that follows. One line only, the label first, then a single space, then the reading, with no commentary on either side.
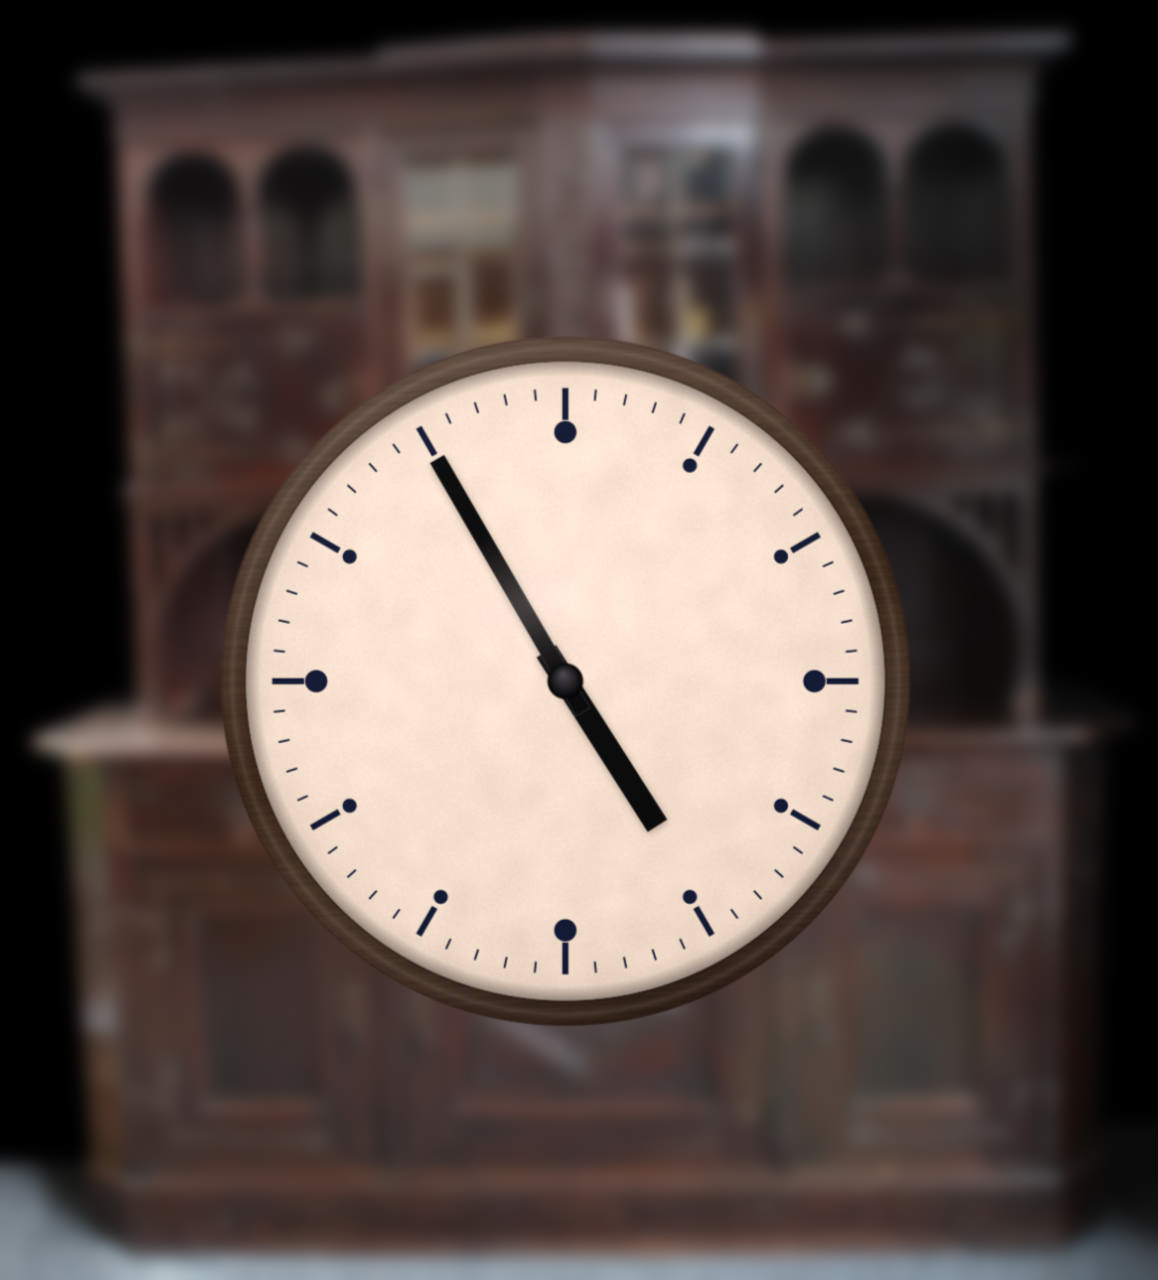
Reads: 4:55
